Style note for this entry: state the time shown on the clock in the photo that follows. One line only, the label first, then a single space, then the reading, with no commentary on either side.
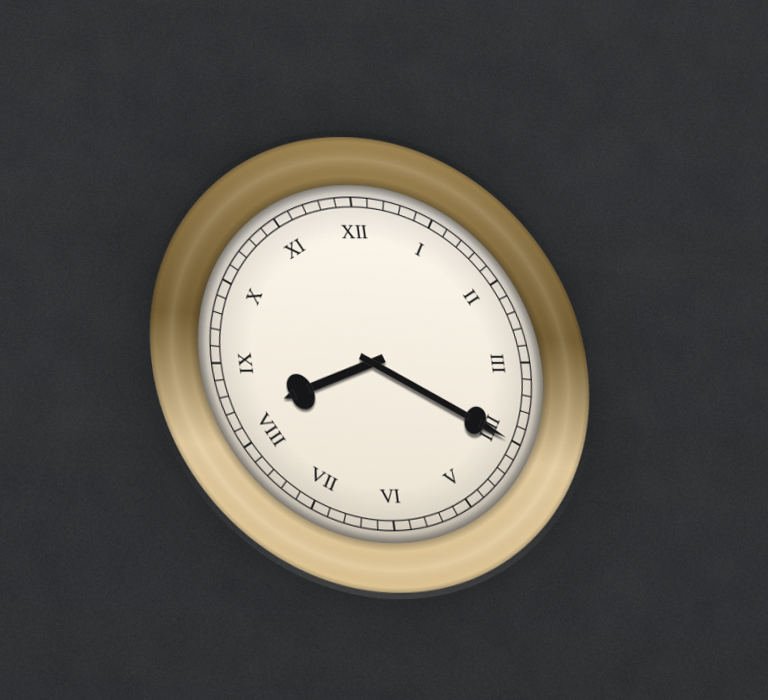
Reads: 8:20
